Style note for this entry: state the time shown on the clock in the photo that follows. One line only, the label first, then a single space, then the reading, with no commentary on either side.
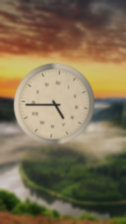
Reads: 4:44
